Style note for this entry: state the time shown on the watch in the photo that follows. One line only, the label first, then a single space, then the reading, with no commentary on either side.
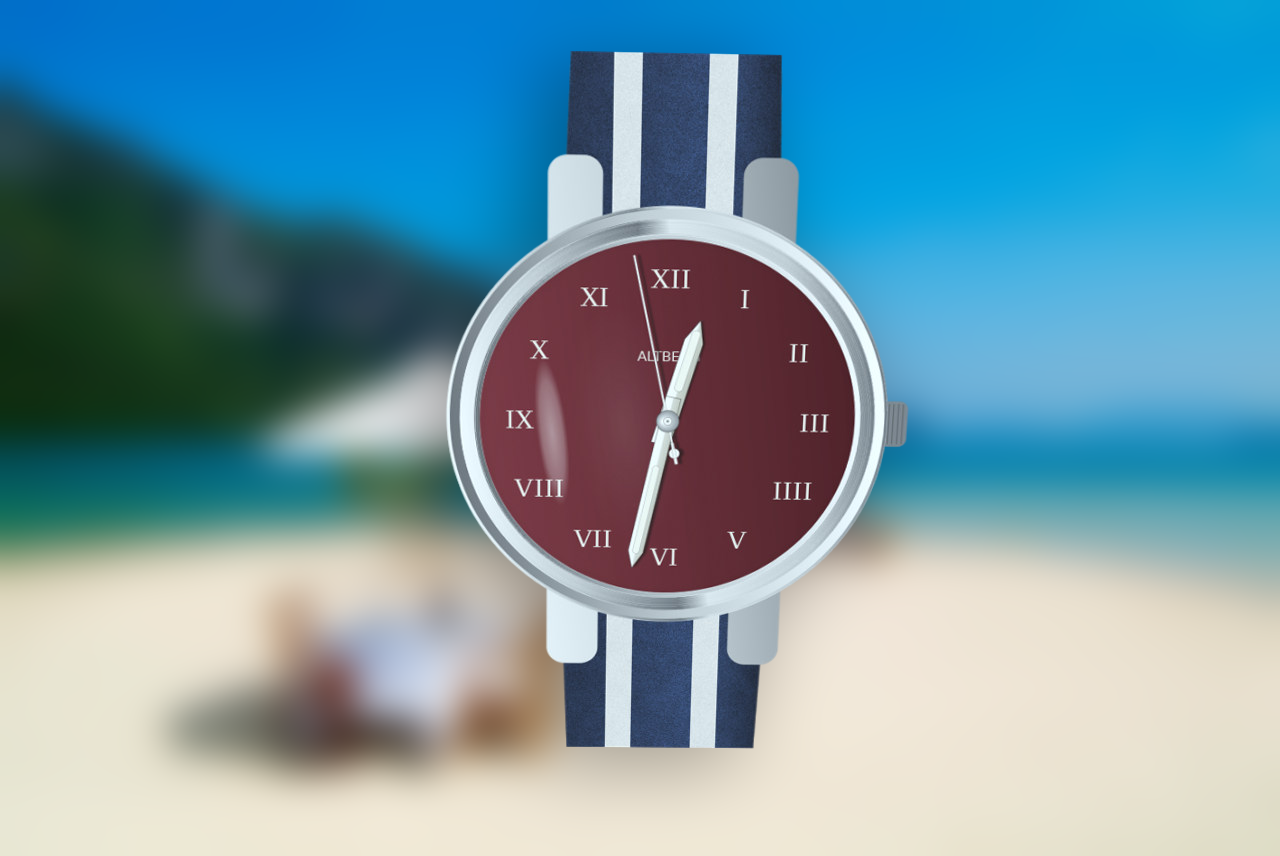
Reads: 12:31:58
